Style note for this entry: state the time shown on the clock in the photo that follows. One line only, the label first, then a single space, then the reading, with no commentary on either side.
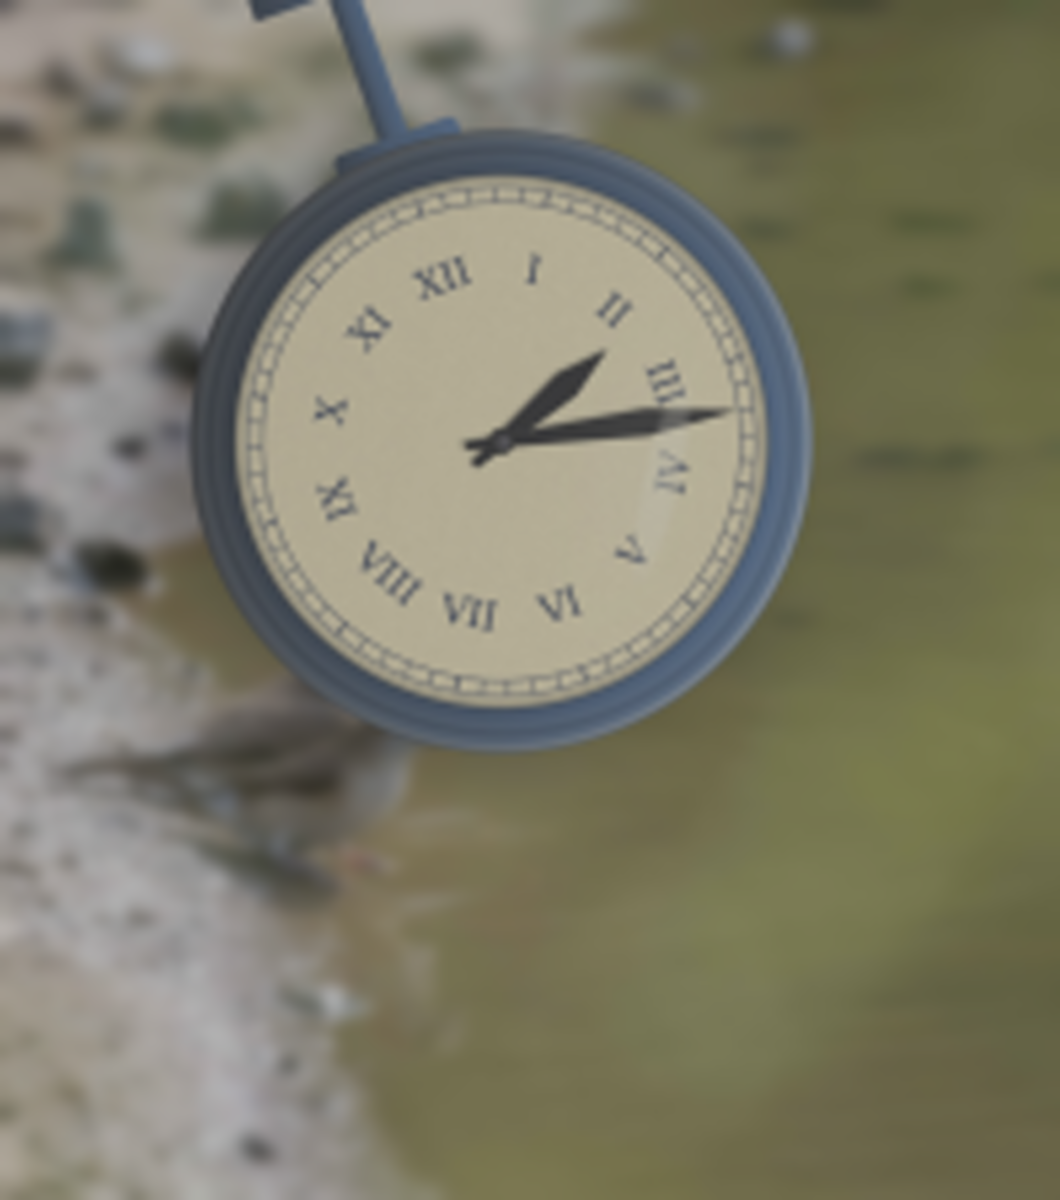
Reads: 2:17
